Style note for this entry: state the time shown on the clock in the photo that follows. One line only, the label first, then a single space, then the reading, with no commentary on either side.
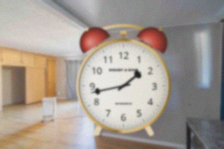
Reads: 1:43
